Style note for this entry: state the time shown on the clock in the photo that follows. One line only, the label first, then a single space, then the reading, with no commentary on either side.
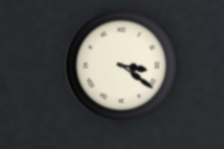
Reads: 3:21
